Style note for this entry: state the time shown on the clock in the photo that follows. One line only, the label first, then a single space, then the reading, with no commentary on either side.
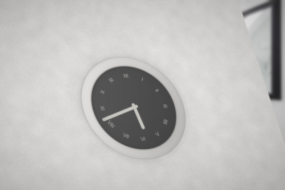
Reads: 5:42
